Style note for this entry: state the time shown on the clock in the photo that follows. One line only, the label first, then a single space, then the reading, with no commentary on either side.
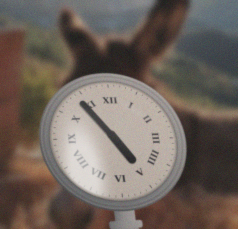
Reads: 4:54
